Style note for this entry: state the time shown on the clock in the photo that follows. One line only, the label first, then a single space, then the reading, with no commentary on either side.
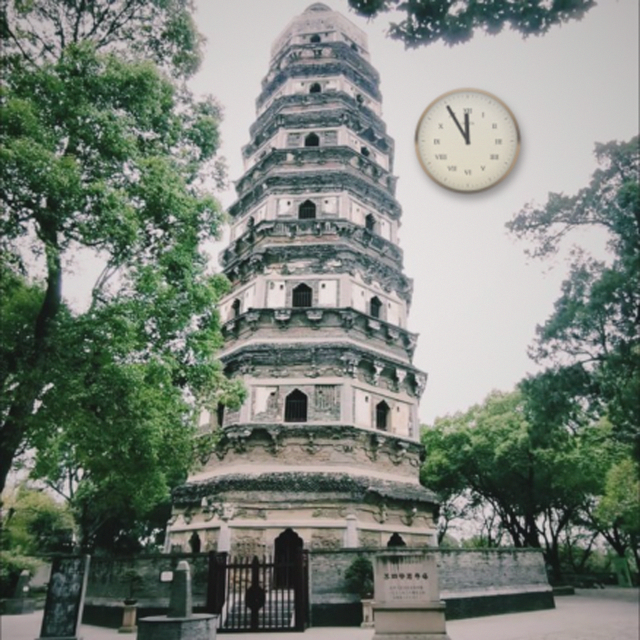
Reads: 11:55
